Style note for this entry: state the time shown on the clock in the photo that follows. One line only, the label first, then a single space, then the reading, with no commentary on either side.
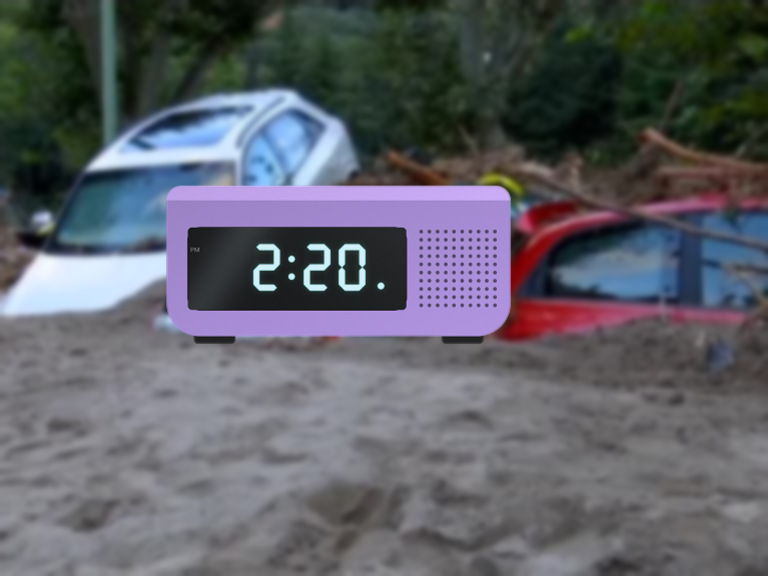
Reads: 2:20
